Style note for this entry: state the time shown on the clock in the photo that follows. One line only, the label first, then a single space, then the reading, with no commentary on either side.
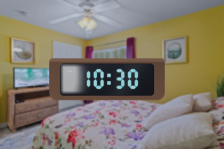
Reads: 10:30
